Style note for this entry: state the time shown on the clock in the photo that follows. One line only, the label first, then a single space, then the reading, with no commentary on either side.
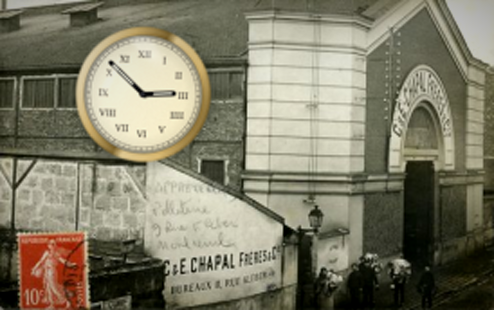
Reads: 2:52
